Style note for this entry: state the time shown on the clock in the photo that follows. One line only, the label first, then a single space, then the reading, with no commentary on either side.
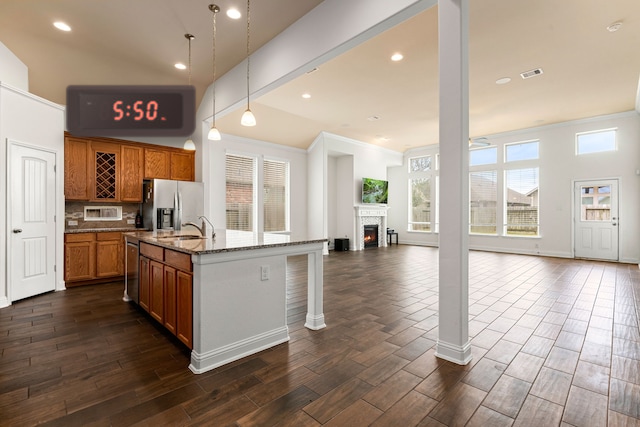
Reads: 5:50
